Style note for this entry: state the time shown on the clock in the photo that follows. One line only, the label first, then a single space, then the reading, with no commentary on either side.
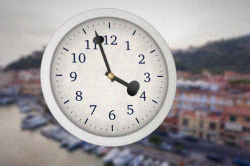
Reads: 3:57
